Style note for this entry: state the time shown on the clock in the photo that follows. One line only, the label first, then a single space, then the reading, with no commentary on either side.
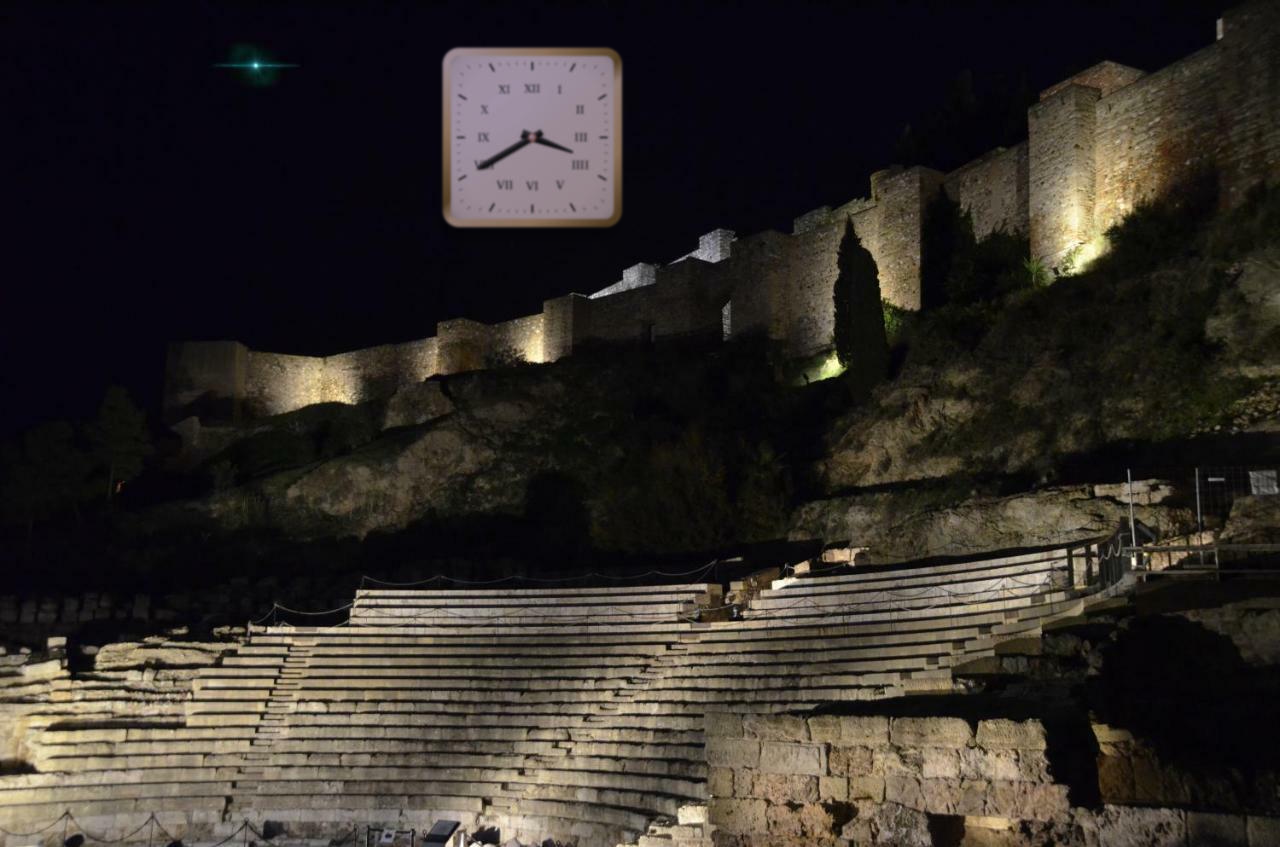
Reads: 3:40
